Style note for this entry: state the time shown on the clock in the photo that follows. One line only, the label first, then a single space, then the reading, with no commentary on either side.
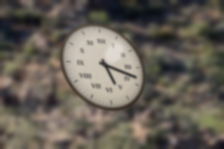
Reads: 5:18
